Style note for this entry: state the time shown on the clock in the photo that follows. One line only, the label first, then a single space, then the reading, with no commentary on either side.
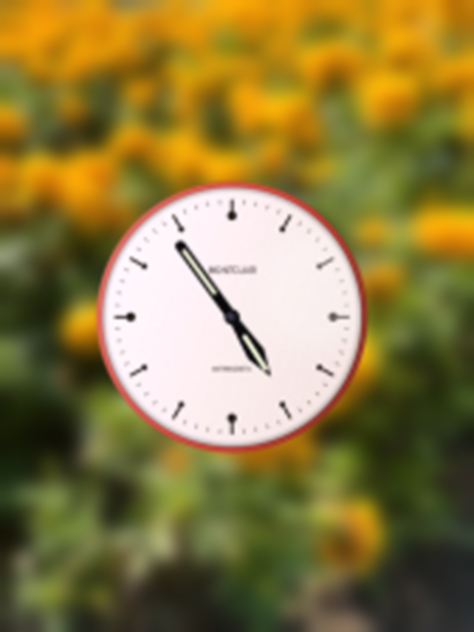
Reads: 4:54
